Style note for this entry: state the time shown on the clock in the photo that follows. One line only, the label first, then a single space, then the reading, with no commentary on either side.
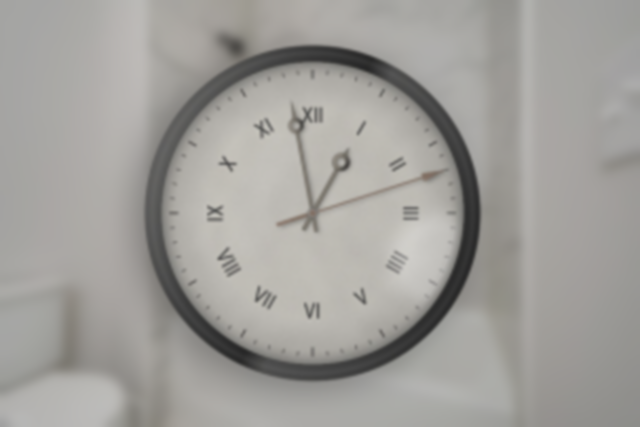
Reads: 12:58:12
